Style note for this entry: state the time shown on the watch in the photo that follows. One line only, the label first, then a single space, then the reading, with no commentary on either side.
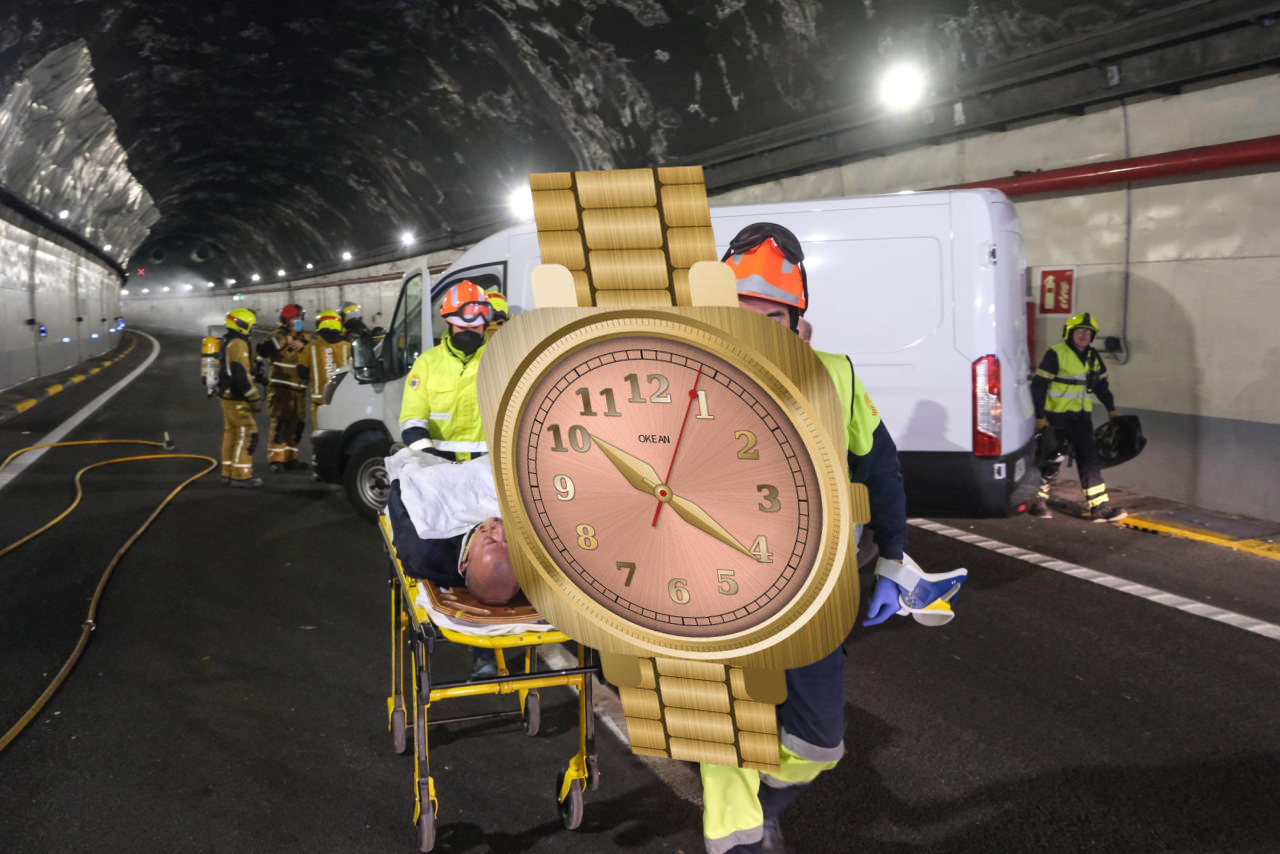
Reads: 10:21:04
